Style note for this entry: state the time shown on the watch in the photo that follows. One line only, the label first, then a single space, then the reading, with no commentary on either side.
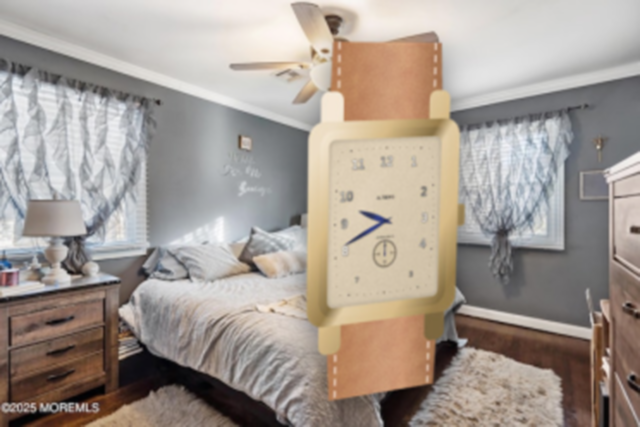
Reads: 9:41
